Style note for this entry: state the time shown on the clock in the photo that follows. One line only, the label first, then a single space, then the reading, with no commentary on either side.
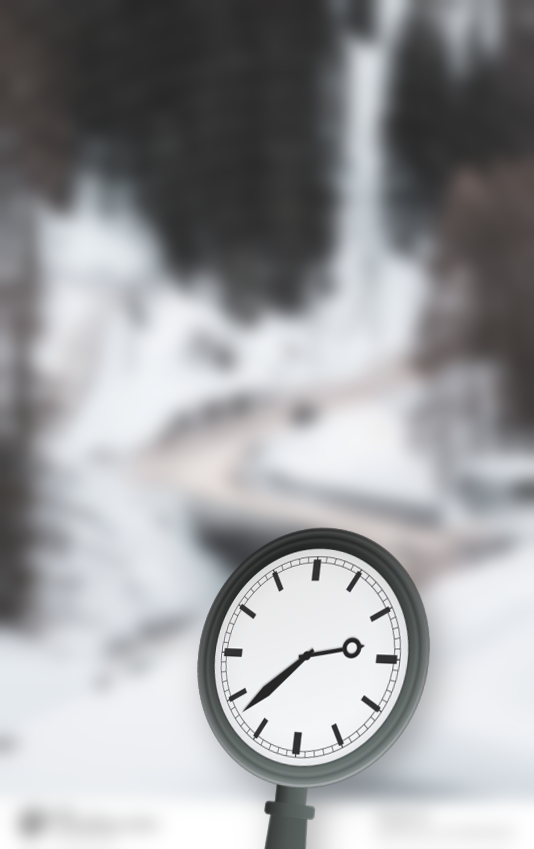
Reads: 2:38
